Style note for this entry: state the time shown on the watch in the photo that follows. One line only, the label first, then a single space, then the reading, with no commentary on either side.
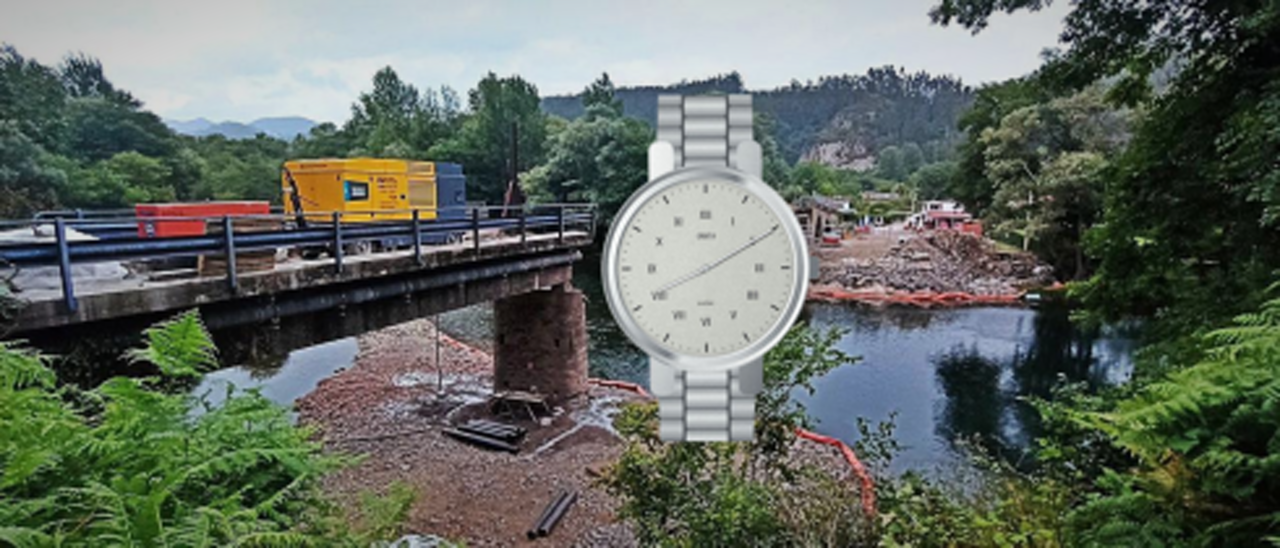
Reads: 8:10
